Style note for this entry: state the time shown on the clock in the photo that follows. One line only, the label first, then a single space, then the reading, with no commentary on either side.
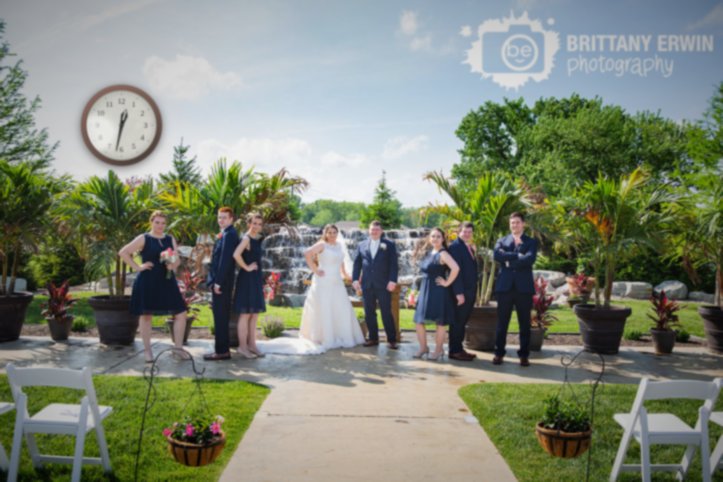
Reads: 12:32
